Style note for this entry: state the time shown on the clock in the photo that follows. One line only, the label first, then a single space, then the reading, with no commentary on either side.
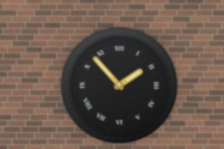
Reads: 1:53
